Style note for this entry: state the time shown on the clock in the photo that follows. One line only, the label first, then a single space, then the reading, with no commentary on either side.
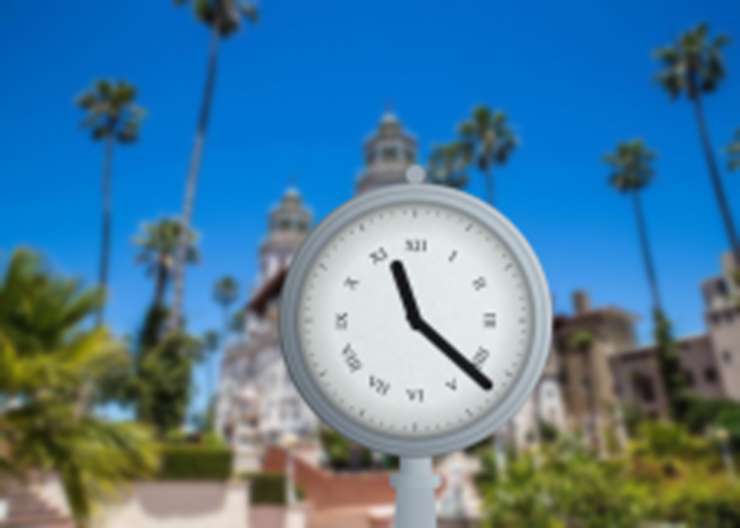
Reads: 11:22
